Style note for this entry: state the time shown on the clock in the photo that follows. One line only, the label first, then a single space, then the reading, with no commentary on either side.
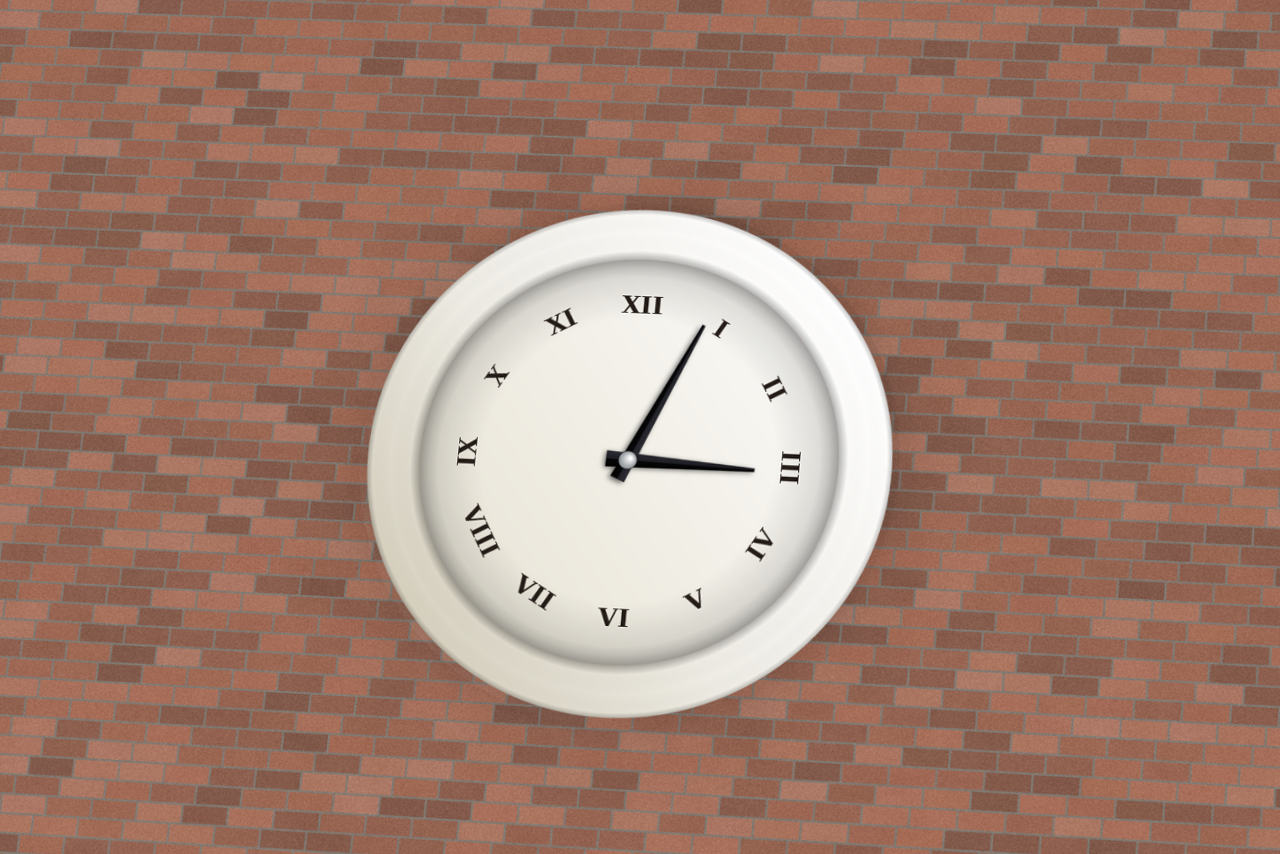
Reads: 3:04
